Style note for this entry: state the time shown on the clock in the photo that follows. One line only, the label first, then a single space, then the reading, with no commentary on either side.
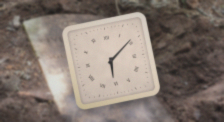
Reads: 6:09
